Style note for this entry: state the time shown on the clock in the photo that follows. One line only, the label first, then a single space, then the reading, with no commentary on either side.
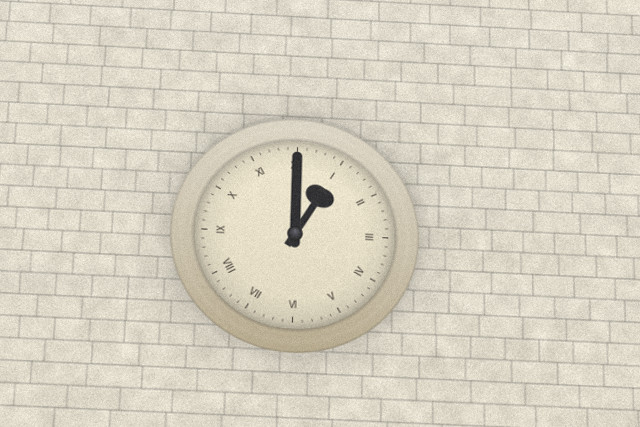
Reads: 1:00
